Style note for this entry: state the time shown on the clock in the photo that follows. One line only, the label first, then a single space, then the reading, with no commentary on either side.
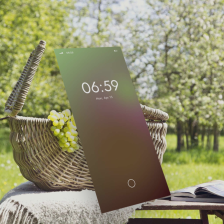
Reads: 6:59
